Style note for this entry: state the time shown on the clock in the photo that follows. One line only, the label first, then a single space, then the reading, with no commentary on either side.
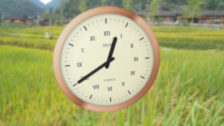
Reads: 12:40
